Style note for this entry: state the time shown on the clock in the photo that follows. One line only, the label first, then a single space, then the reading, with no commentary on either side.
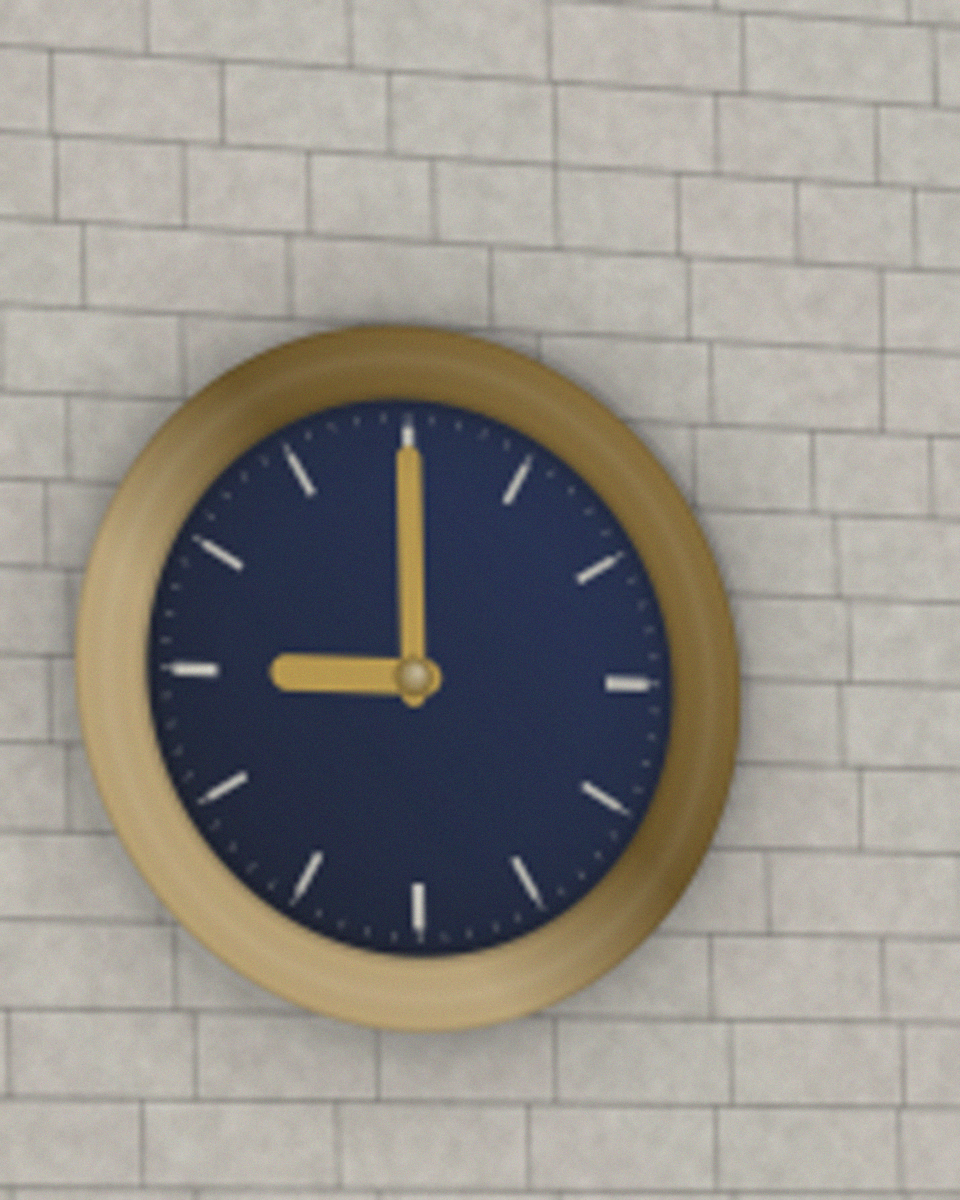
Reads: 9:00
